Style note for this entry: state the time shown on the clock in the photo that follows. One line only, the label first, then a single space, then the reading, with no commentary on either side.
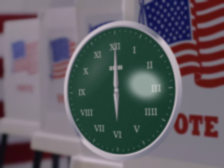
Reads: 6:00
